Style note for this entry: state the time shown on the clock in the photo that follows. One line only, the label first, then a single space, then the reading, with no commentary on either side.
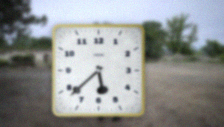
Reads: 5:38
